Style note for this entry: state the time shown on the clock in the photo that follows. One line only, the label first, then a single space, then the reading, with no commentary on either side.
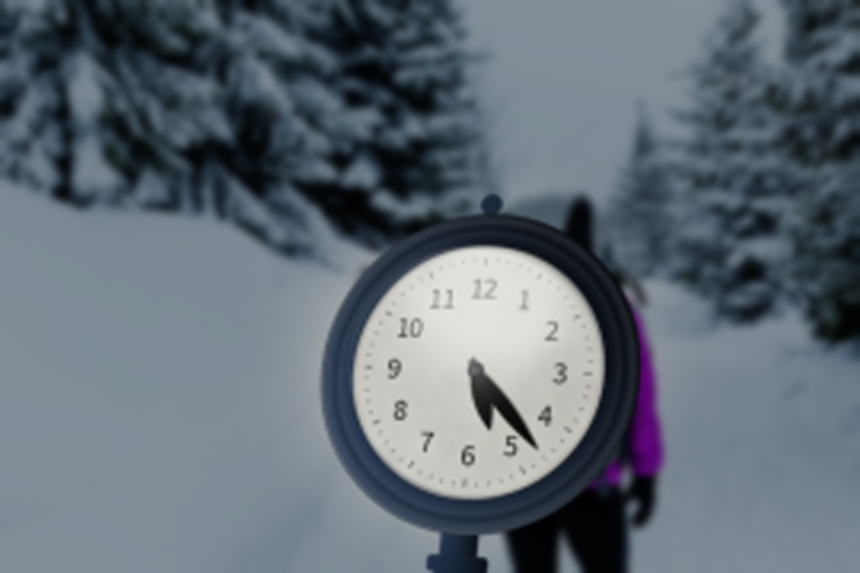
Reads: 5:23
